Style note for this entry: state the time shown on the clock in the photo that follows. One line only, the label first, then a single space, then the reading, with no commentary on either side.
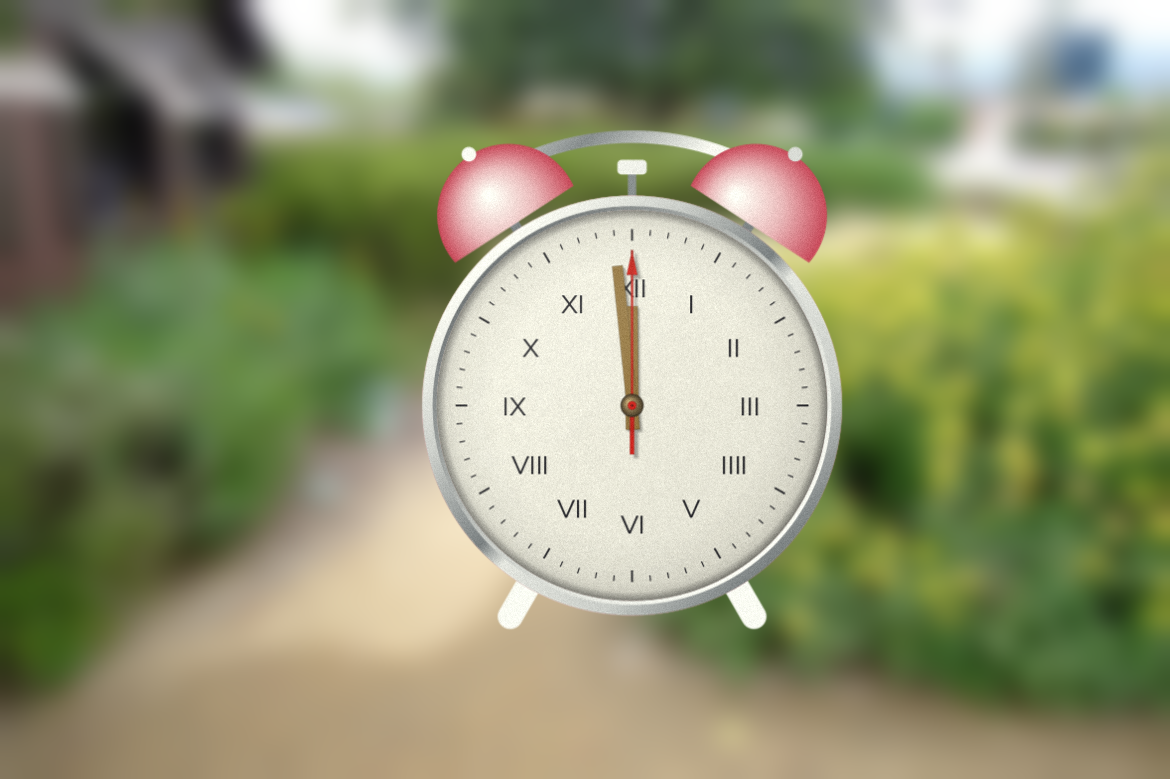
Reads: 11:59:00
